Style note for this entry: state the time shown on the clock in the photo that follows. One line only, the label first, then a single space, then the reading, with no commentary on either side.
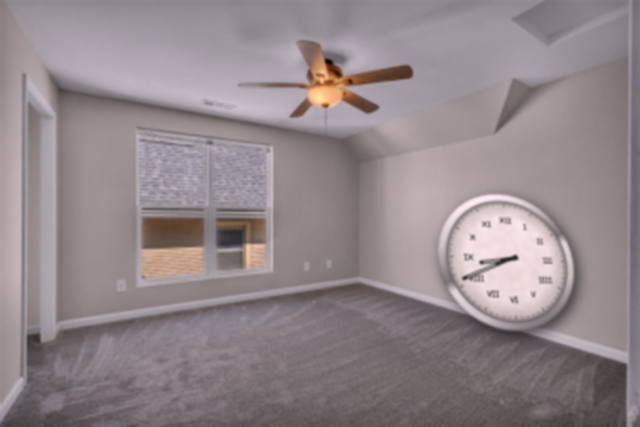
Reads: 8:41
